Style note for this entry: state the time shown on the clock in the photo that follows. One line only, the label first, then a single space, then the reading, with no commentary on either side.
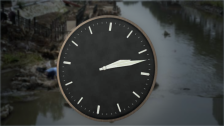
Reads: 2:12
